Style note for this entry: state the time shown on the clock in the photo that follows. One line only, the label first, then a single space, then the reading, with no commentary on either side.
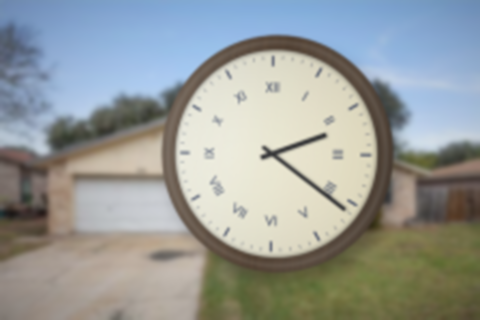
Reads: 2:21
